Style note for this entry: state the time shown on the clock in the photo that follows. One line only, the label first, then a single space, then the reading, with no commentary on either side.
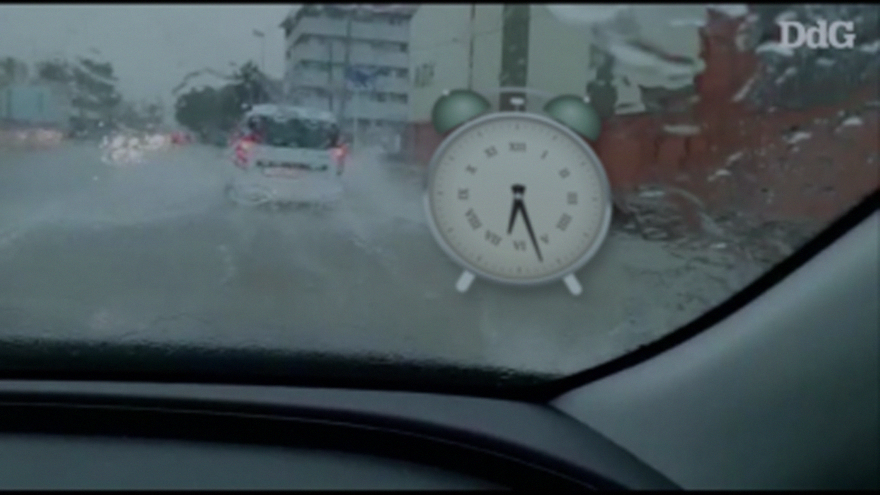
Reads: 6:27
